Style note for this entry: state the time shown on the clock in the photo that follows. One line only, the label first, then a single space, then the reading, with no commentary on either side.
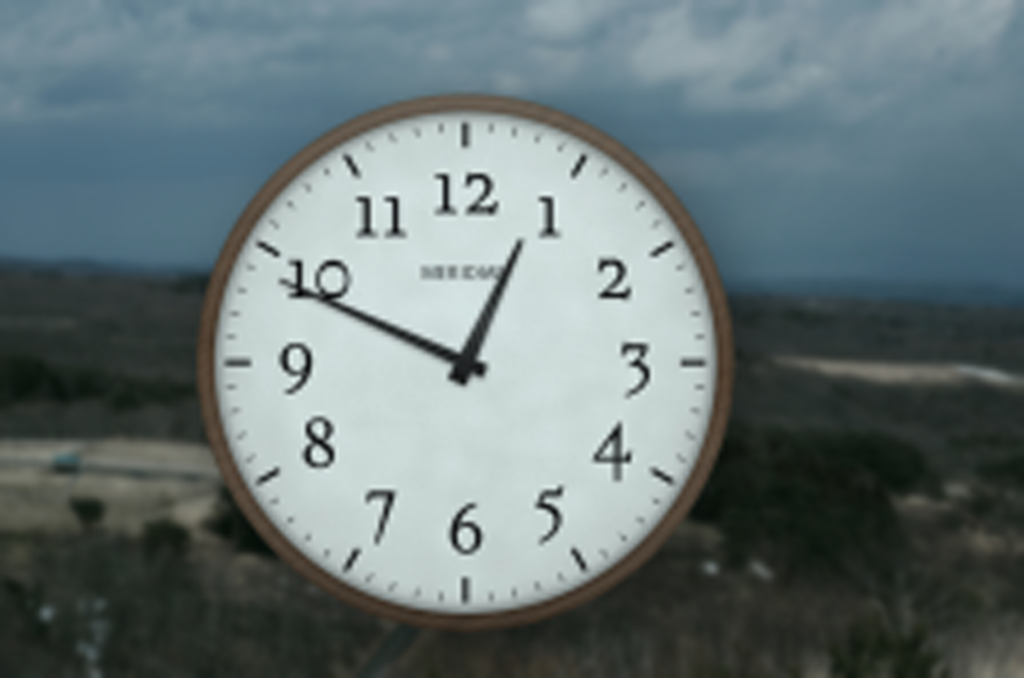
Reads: 12:49
